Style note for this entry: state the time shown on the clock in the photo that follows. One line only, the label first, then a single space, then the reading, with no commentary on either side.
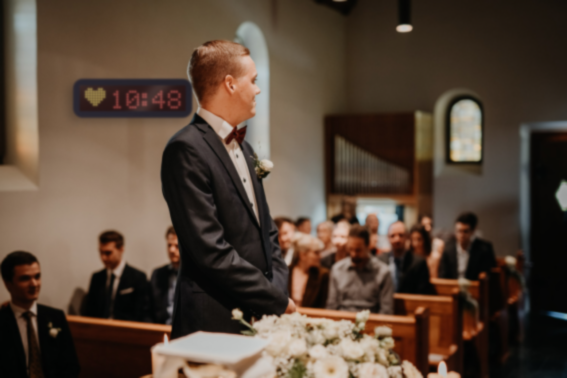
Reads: 10:48
